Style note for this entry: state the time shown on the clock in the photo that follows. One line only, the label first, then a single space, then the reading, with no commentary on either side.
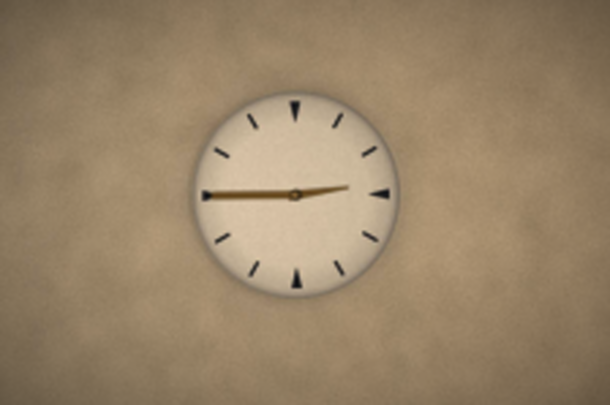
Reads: 2:45
